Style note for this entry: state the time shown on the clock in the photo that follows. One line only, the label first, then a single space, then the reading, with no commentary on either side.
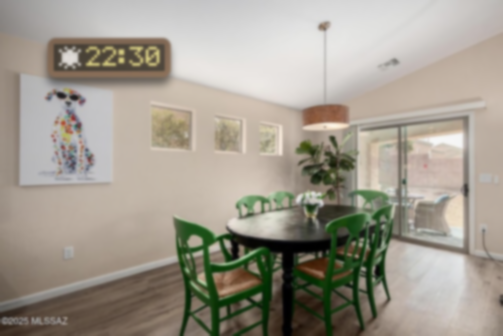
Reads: 22:30
